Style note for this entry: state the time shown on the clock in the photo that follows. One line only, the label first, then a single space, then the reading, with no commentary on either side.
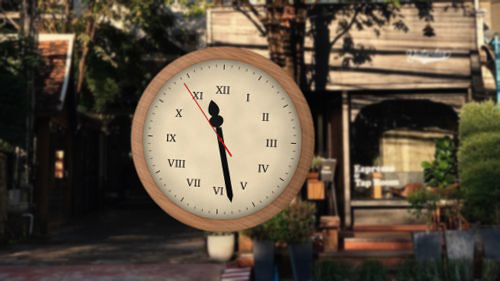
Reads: 11:27:54
